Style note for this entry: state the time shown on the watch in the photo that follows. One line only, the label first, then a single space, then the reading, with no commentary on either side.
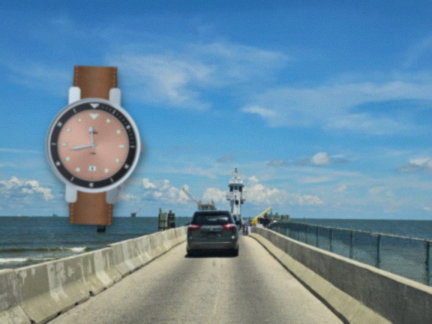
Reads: 11:43
